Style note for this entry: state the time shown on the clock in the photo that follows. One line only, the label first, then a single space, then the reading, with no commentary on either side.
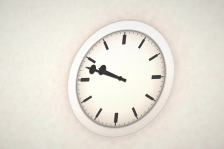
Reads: 9:48
